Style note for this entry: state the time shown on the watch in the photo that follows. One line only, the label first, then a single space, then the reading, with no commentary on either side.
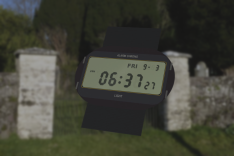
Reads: 6:37:27
